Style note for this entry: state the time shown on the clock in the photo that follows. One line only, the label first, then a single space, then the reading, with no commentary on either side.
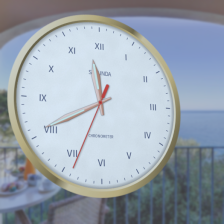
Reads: 11:40:34
